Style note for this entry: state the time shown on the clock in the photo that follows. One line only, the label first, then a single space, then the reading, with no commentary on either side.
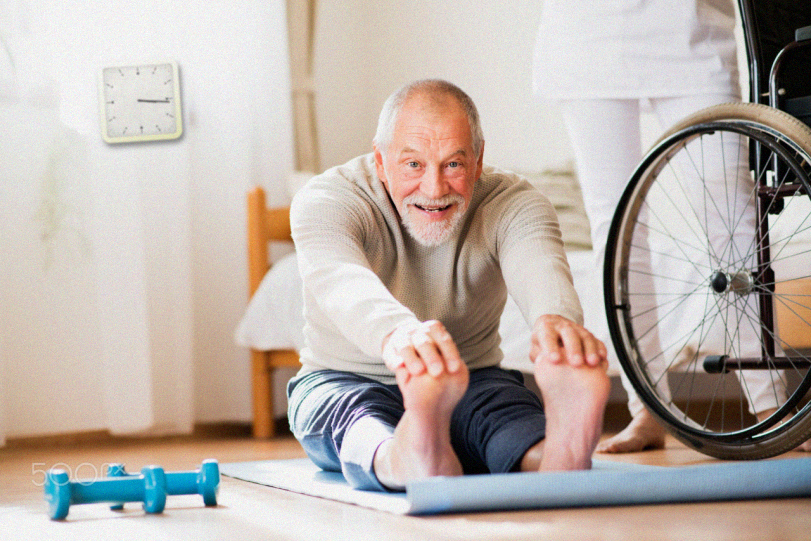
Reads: 3:16
